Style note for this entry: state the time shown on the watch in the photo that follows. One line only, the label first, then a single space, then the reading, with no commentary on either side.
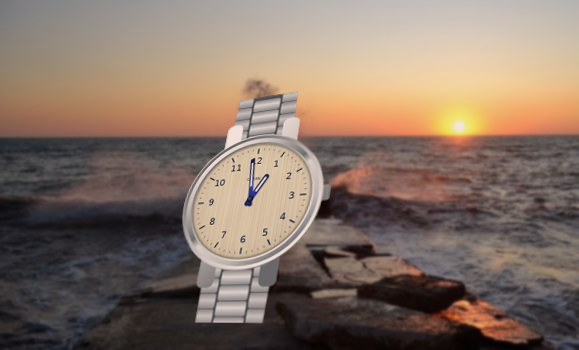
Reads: 12:59
